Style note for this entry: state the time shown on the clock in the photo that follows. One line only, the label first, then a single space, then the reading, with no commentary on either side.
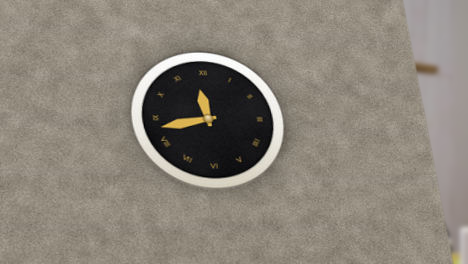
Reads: 11:43
